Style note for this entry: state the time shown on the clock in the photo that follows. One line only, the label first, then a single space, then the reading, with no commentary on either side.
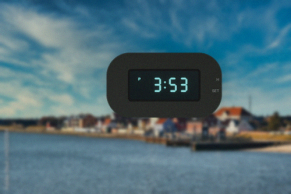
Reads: 3:53
